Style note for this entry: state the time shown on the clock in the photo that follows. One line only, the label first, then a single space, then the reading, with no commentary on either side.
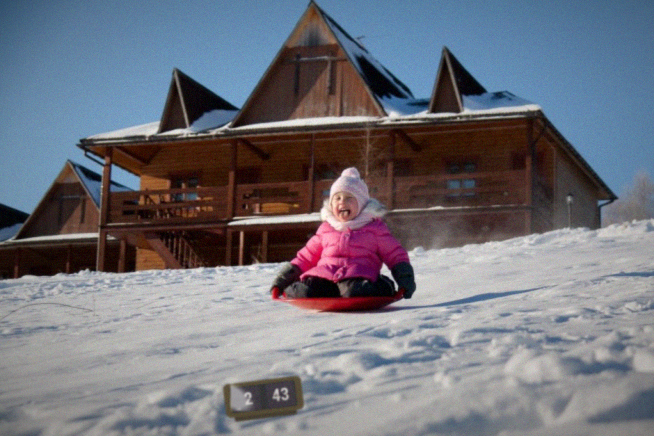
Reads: 2:43
